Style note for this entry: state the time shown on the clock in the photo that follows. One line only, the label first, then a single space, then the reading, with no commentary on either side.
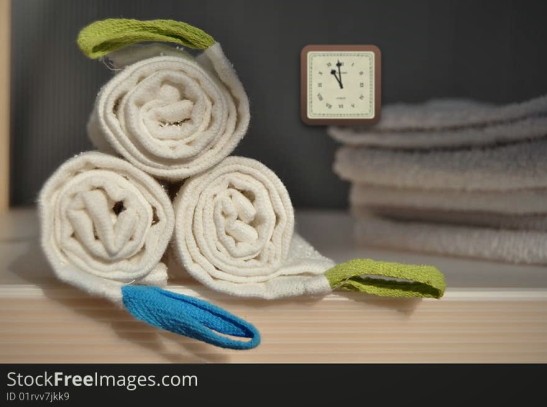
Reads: 10:59
